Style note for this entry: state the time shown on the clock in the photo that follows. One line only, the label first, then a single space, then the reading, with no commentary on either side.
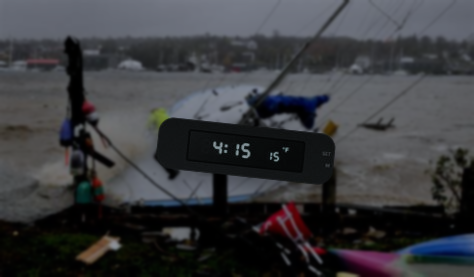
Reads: 4:15
